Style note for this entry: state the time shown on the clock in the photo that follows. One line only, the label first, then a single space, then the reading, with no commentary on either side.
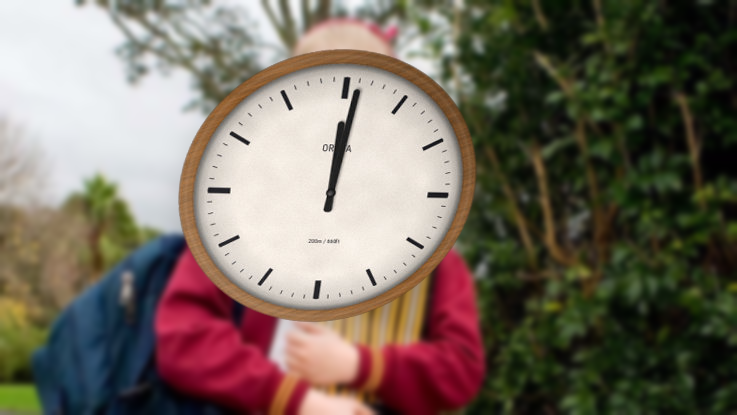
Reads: 12:01
